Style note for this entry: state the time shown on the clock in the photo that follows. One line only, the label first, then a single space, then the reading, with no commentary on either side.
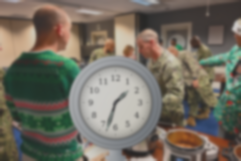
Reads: 1:33
